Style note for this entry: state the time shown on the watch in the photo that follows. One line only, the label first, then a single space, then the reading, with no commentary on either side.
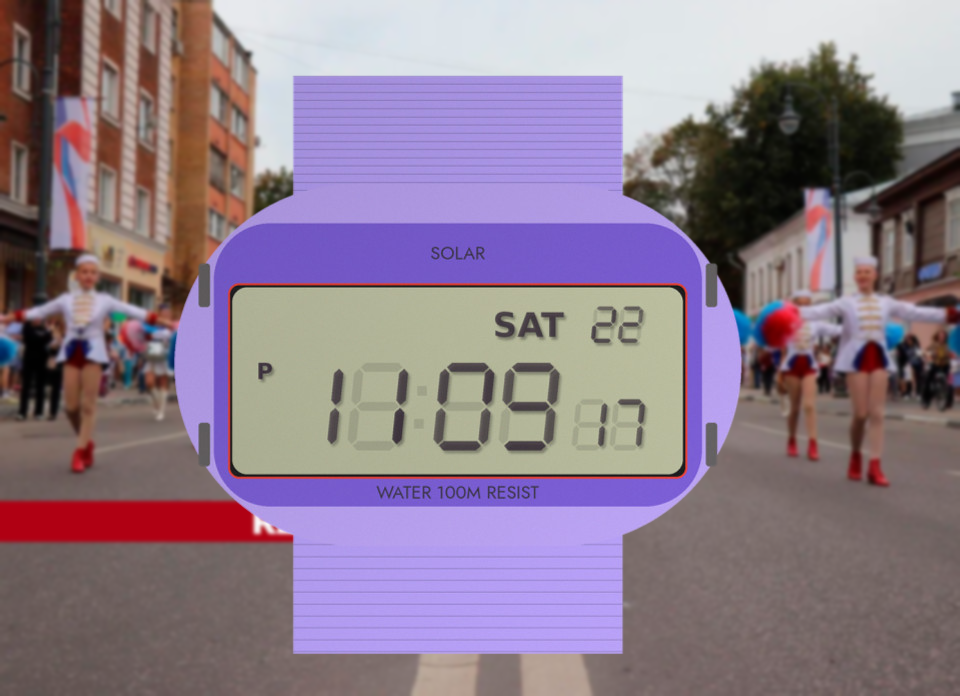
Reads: 11:09:17
